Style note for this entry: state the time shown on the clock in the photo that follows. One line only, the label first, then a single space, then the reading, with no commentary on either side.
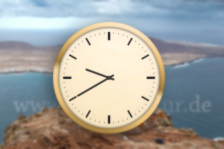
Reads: 9:40
